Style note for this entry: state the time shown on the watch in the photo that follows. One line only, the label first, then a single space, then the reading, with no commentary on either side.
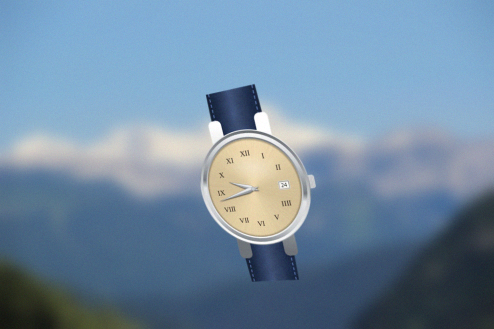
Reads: 9:43
